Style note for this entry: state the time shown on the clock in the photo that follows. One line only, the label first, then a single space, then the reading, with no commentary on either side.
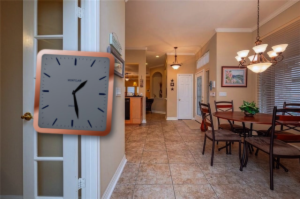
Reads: 1:28
